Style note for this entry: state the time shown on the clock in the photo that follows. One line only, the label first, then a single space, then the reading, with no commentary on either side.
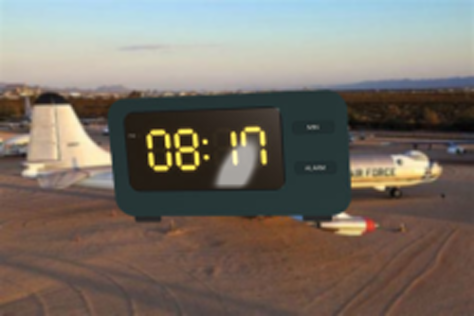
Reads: 8:17
